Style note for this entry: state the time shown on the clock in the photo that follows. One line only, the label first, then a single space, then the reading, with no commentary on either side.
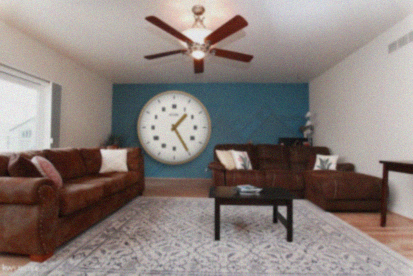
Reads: 1:25
